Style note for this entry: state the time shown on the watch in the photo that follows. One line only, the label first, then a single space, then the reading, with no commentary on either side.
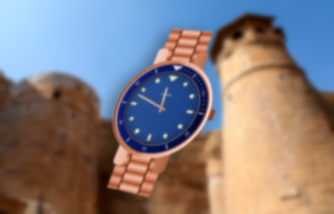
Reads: 11:48
